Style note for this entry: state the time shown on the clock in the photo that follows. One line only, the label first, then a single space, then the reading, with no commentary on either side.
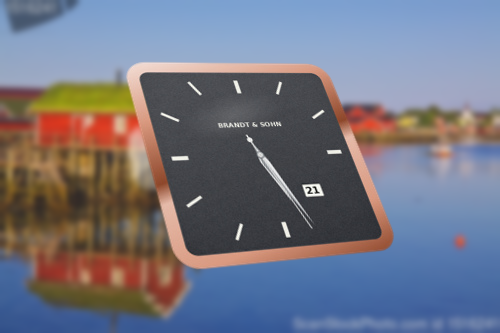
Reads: 5:26:27
